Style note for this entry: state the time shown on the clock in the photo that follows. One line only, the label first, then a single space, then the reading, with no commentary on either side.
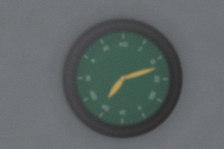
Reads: 7:12
